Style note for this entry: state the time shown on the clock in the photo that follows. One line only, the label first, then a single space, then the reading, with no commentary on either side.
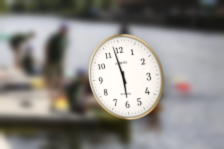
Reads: 5:58
